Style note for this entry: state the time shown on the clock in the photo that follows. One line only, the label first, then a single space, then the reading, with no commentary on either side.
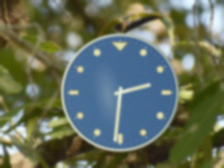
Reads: 2:31
